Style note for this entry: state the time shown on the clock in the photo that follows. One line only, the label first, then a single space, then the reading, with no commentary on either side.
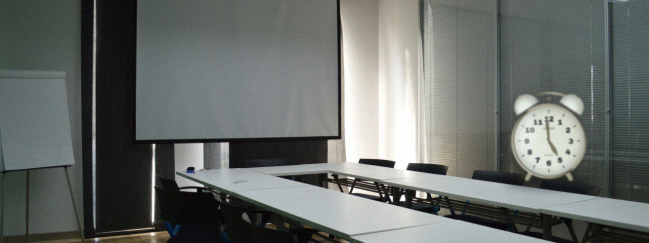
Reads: 4:59
